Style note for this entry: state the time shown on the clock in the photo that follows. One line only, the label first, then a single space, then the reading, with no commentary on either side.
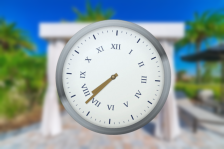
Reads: 7:37
